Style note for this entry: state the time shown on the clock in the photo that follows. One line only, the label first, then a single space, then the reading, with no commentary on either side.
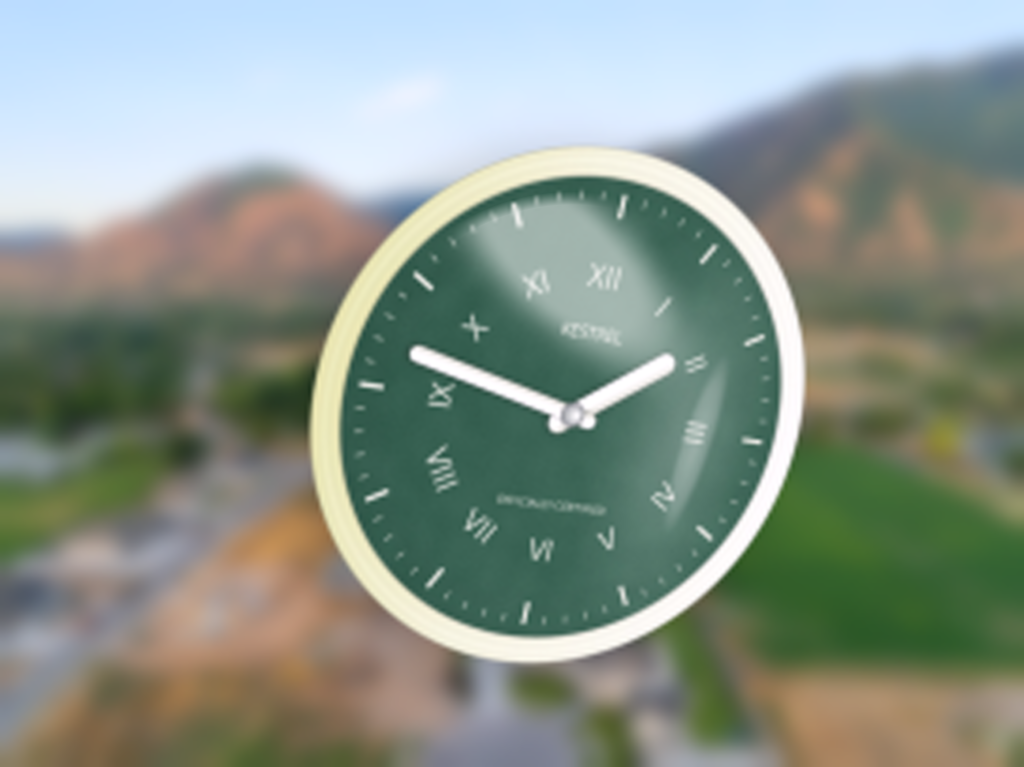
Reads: 1:47
